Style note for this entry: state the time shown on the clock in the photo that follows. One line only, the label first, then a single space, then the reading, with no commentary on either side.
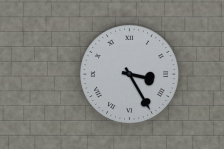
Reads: 3:25
